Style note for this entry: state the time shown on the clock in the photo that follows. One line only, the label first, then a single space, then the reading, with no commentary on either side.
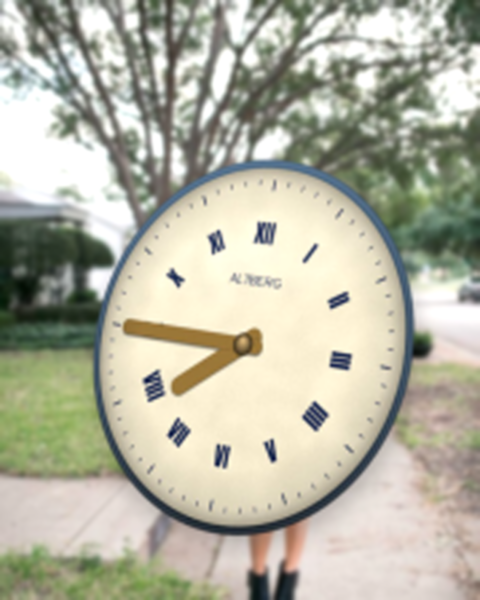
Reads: 7:45
